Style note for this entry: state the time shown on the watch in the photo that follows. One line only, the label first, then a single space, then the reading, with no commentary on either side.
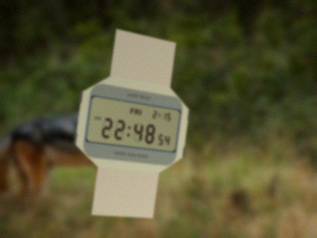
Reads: 22:48
